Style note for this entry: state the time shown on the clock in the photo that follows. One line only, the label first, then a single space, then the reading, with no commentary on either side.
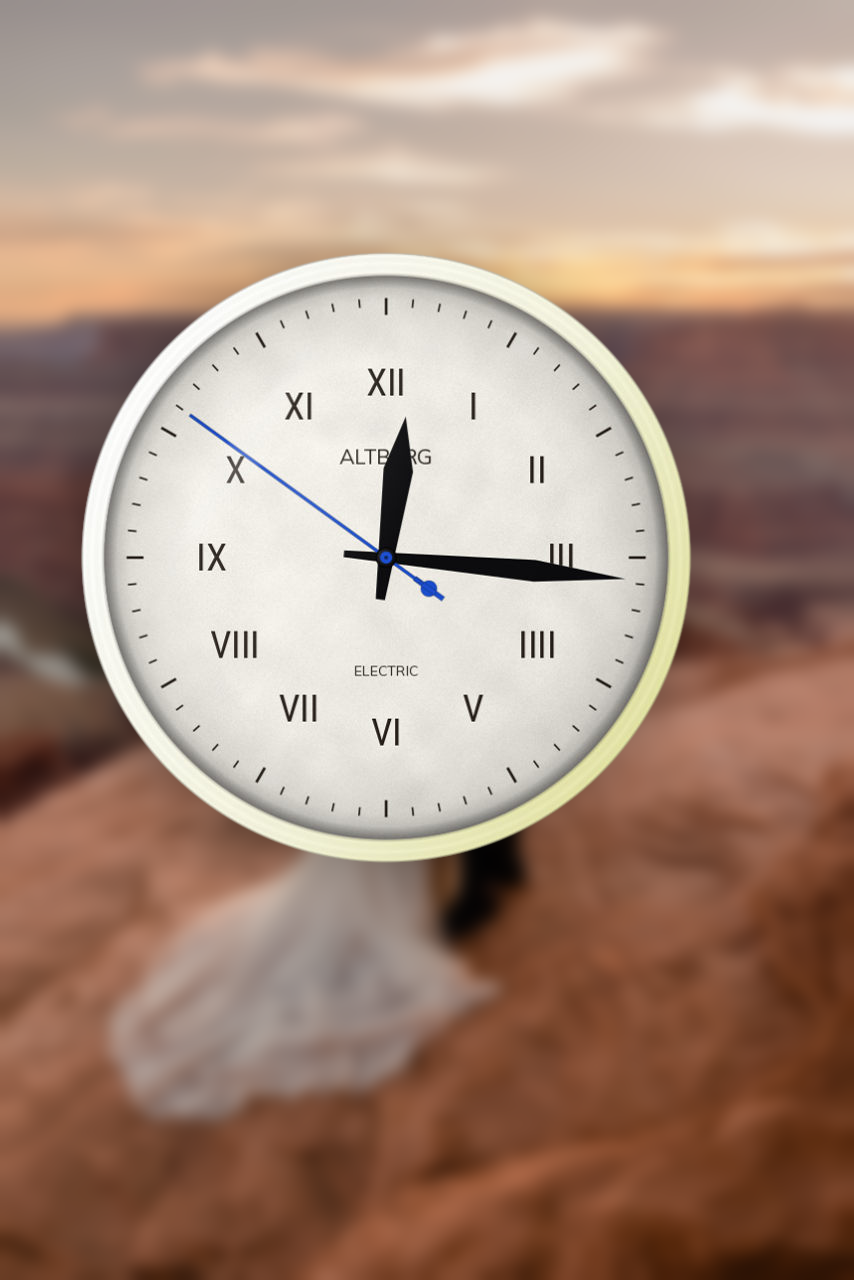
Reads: 12:15:51
